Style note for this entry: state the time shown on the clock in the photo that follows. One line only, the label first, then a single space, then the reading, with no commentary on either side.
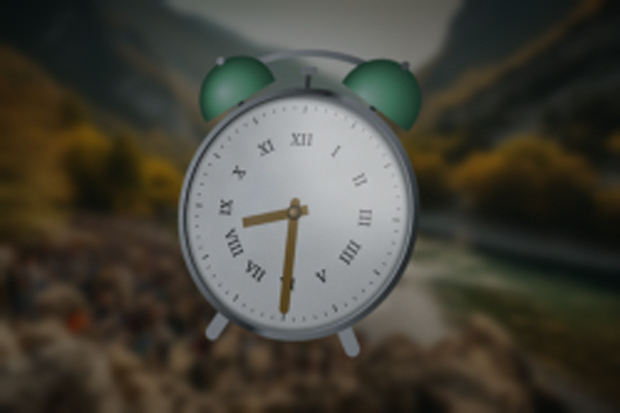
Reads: 8:30
